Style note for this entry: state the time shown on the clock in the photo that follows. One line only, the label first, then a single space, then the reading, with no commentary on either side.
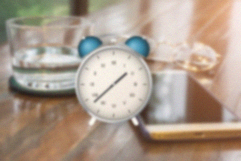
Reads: 1:38
